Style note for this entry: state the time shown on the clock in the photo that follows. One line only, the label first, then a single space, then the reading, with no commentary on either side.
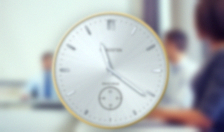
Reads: 11:21
